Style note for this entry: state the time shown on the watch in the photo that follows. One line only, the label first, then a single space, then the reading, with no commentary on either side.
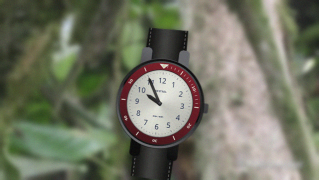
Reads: 9:55
